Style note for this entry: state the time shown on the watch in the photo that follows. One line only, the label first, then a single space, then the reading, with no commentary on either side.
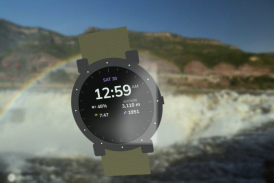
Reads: 12:59
